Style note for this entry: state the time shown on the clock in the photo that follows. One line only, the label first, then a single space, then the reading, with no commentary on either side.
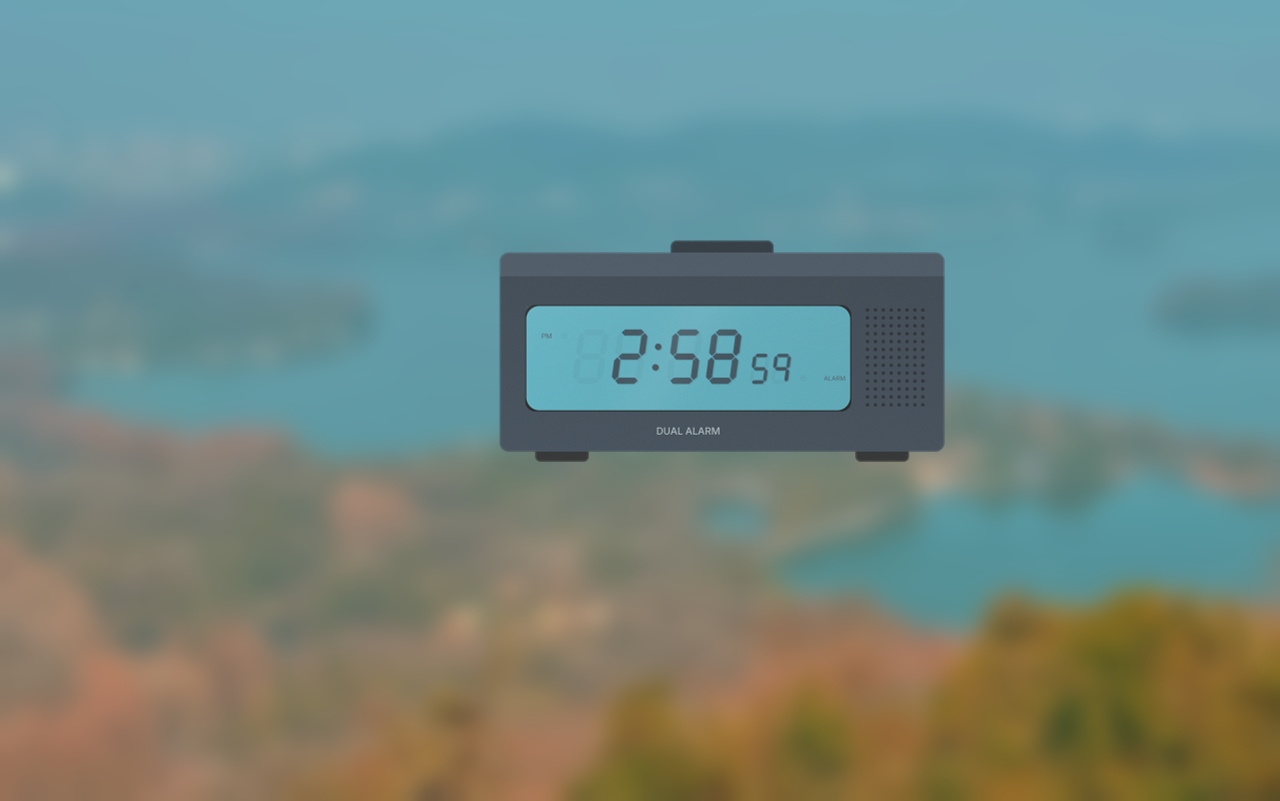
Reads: 2:58:59
